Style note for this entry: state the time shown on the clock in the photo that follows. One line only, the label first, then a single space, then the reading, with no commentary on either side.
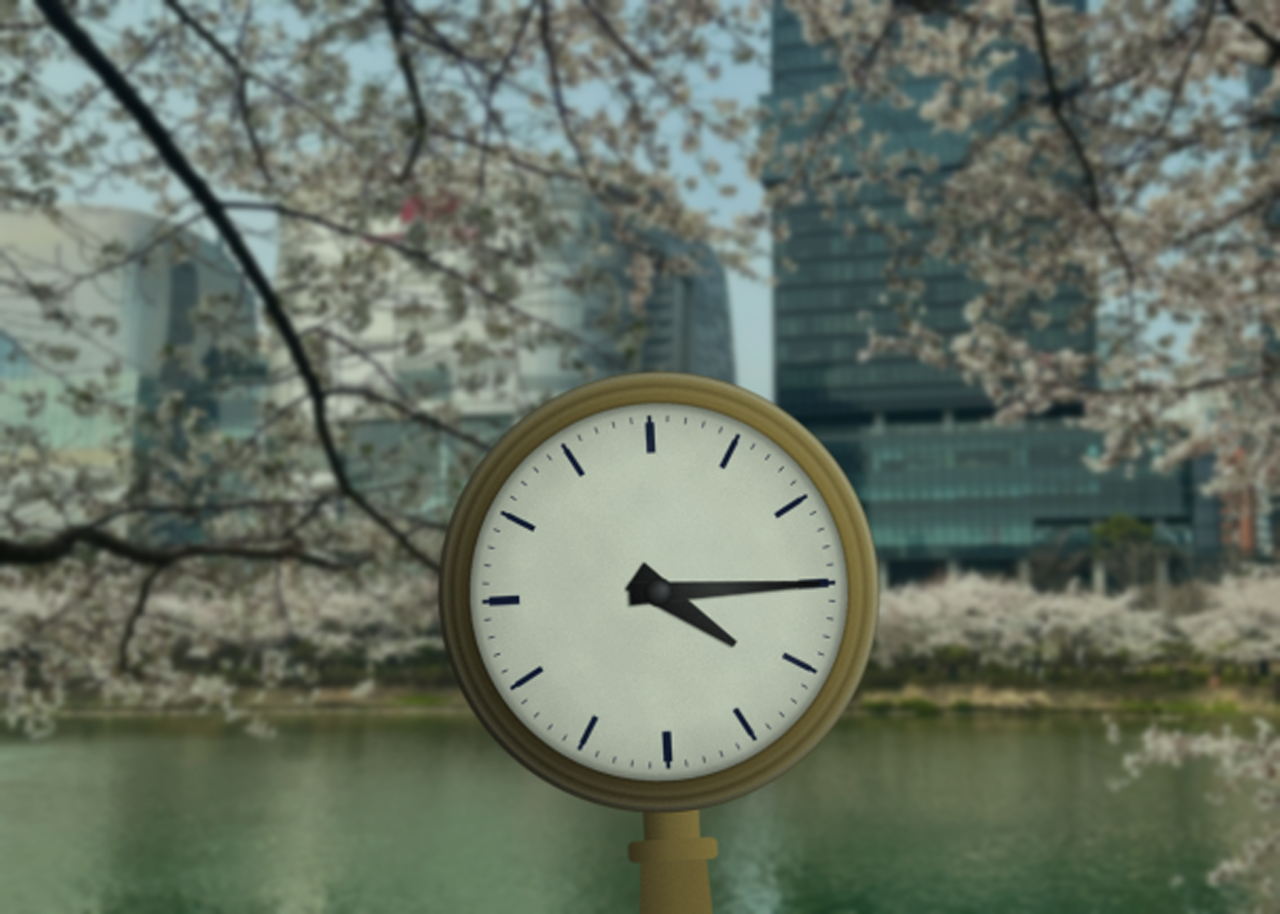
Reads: 4:15
